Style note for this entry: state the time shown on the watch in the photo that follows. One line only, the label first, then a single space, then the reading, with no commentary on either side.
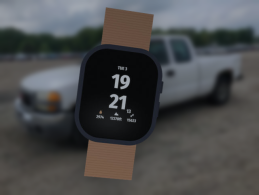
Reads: 19:21
